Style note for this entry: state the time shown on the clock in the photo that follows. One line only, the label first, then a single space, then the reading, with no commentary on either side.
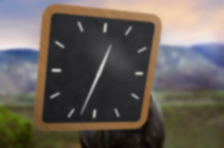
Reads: 12:33
